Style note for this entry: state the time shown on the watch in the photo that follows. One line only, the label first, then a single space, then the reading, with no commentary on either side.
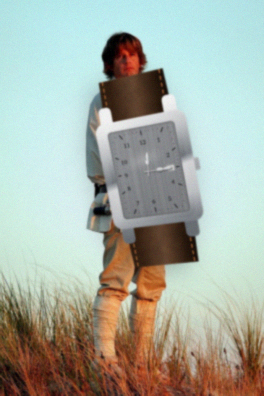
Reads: 12:15
